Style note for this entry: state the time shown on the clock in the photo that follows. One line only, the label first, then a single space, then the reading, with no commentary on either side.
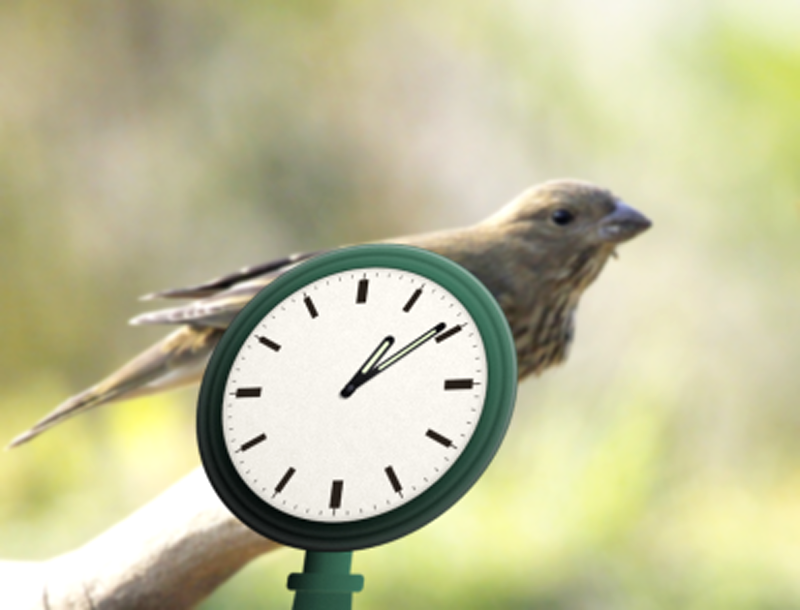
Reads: 1:09
